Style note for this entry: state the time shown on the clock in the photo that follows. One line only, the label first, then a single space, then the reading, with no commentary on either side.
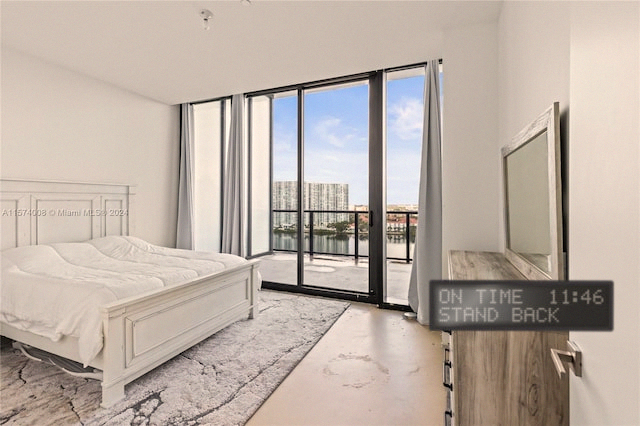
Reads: 11:46
